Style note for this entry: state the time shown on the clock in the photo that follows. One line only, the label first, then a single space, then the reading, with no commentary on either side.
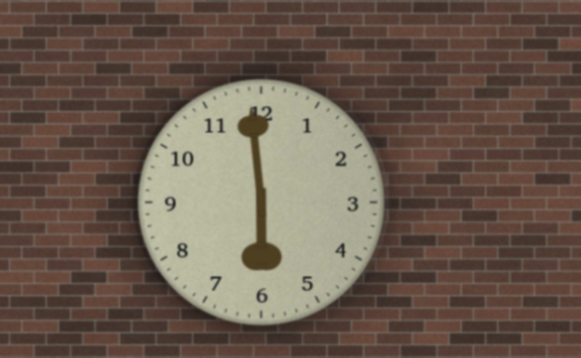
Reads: 5:59
